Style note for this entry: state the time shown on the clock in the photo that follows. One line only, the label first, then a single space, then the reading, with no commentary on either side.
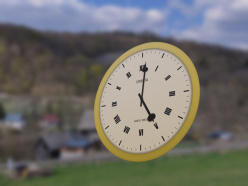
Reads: 5:01
